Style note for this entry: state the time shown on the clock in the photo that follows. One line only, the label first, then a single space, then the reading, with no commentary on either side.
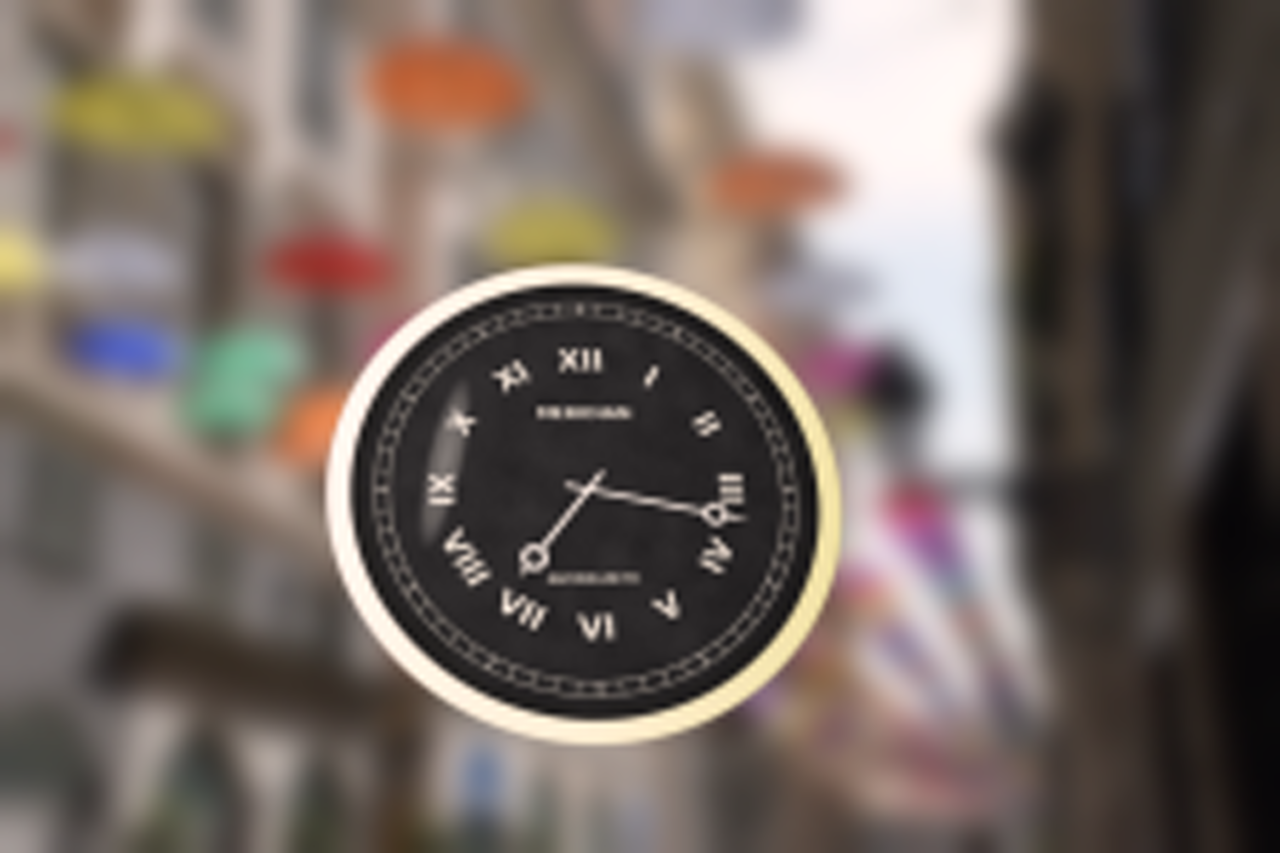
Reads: 7:17
